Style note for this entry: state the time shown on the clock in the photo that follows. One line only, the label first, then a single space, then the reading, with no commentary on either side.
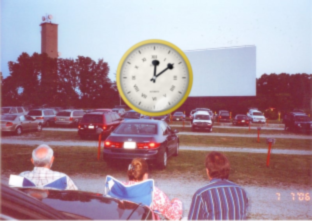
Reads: 12:09
